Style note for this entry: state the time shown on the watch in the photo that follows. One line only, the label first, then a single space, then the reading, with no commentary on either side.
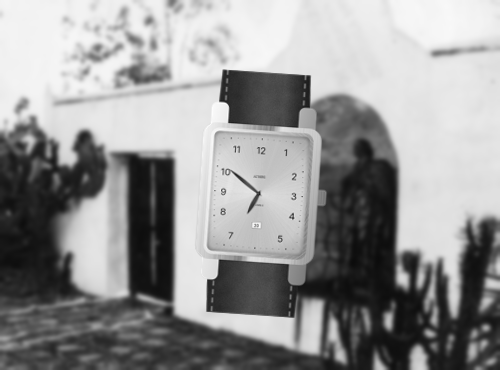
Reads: 6:51
